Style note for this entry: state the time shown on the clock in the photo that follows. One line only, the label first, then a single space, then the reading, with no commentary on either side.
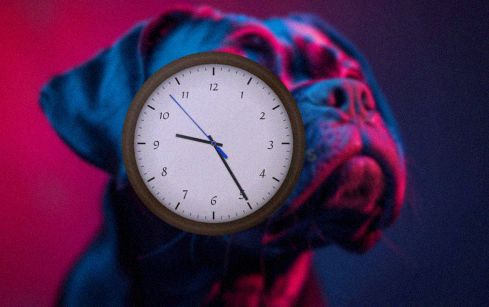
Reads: 9:24:53
